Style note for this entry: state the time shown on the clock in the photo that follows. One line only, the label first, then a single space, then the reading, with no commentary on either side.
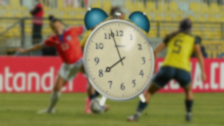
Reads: 7:57
